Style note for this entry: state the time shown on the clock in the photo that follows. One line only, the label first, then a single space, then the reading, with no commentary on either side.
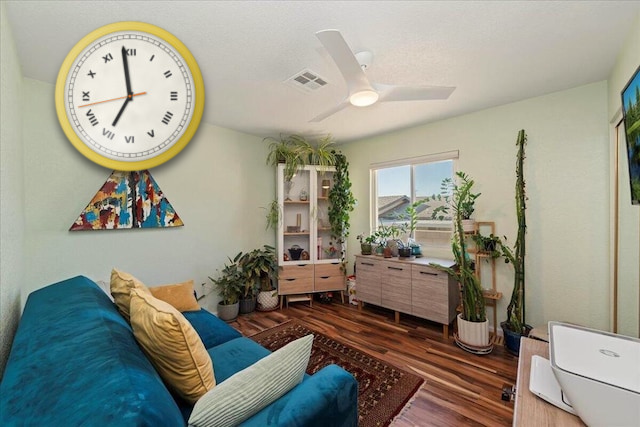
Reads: 6:58:43
